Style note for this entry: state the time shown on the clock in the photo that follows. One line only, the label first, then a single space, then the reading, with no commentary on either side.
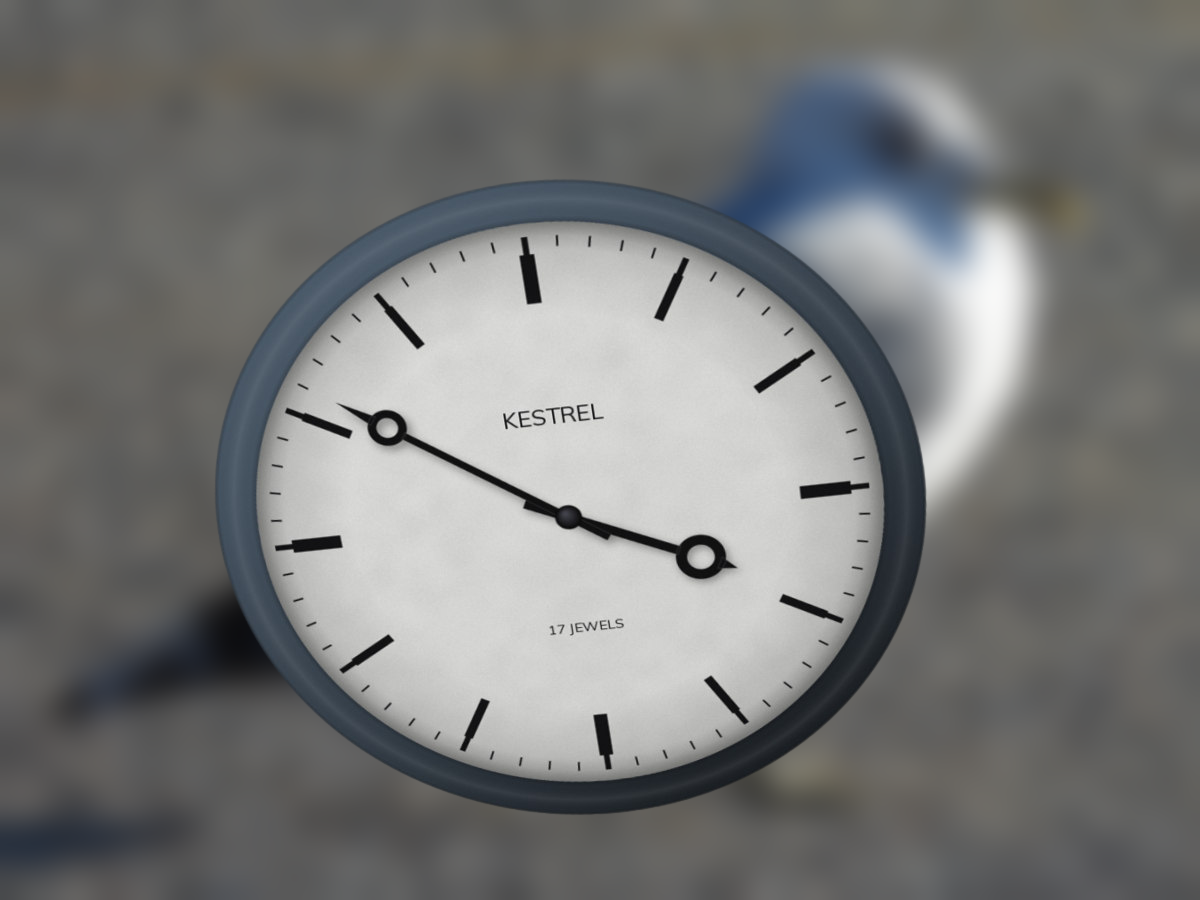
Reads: 3:51
